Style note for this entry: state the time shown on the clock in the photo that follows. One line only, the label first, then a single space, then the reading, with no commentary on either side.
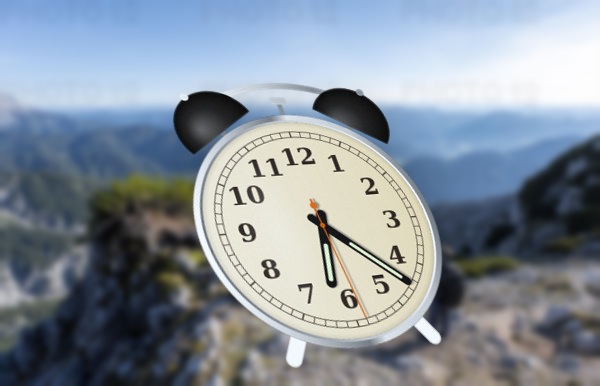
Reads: 6:22:29
